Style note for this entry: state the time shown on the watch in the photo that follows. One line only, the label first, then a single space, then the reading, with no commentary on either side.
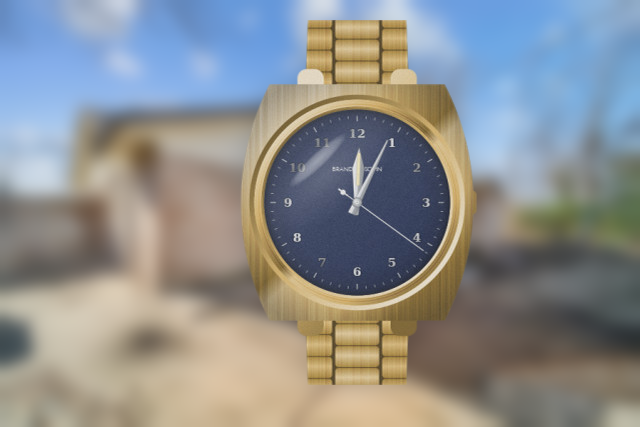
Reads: 12:04:21
